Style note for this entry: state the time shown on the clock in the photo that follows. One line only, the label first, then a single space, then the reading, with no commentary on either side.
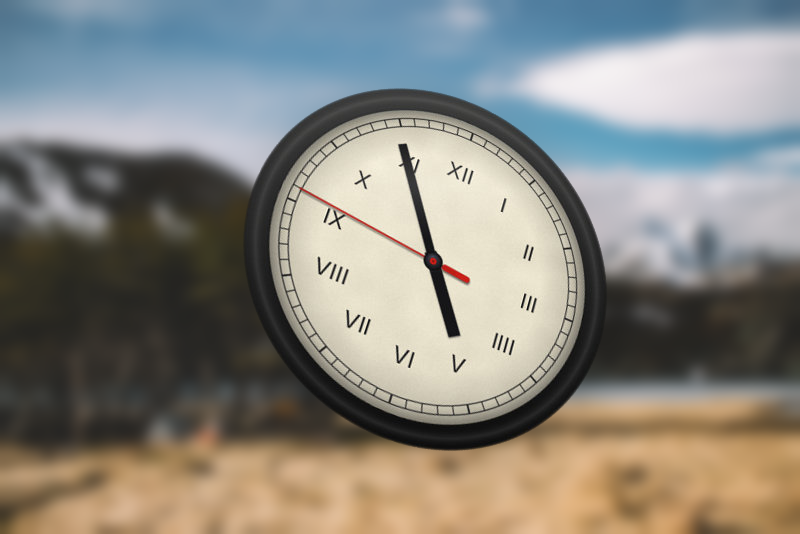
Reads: 4:54:46
